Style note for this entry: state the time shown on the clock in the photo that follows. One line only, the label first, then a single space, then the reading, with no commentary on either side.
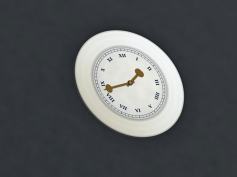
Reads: 1:43
